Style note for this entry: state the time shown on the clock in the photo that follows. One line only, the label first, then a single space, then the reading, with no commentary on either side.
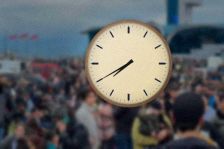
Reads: 7:40
